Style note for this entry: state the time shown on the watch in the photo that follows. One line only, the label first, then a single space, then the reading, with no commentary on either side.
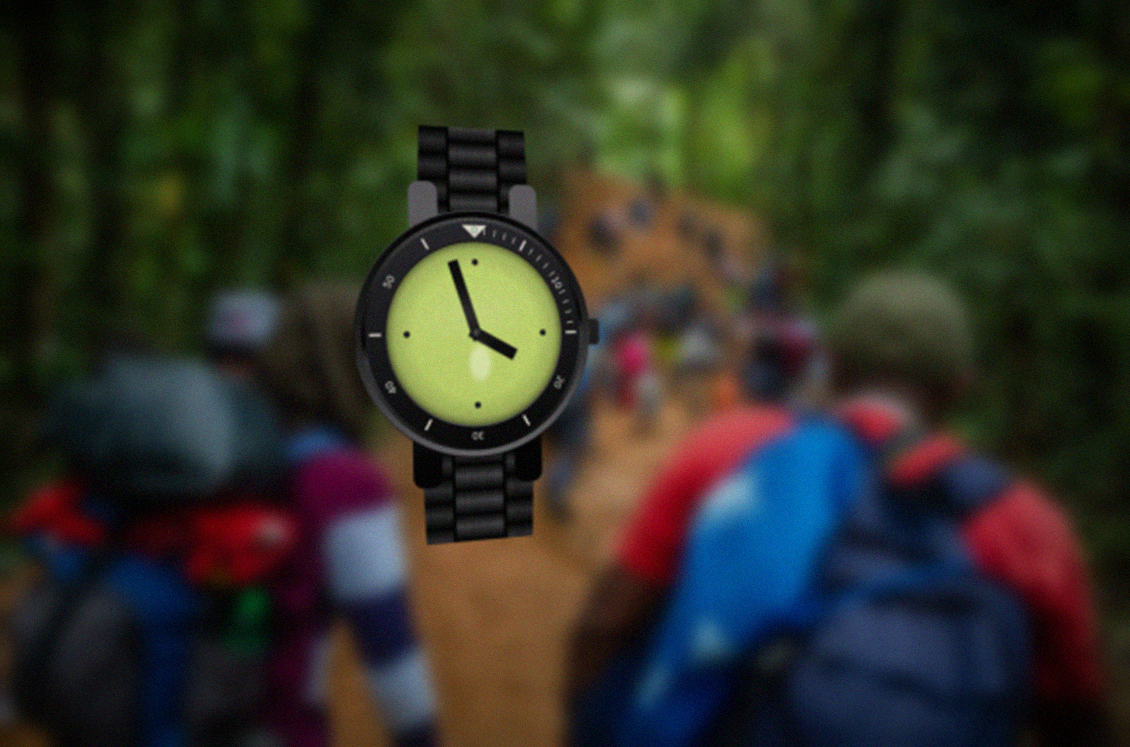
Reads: 3:57
